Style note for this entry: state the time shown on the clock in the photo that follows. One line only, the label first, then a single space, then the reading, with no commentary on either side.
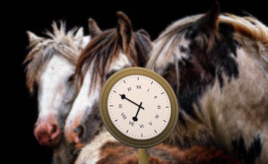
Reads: 6:50
